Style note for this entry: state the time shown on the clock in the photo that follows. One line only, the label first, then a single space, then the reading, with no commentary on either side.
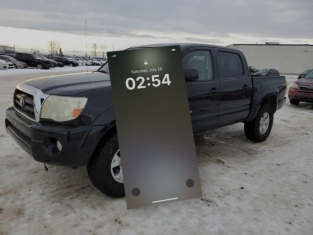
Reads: 2:54
